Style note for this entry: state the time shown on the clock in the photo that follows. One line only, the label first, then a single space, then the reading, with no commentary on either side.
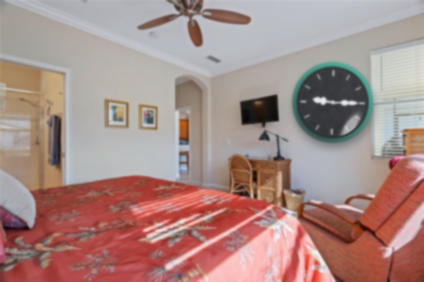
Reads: 9:15
